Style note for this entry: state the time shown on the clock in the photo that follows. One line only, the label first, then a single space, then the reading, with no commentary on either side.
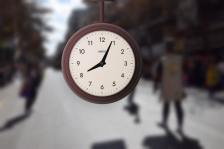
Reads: 8:04
